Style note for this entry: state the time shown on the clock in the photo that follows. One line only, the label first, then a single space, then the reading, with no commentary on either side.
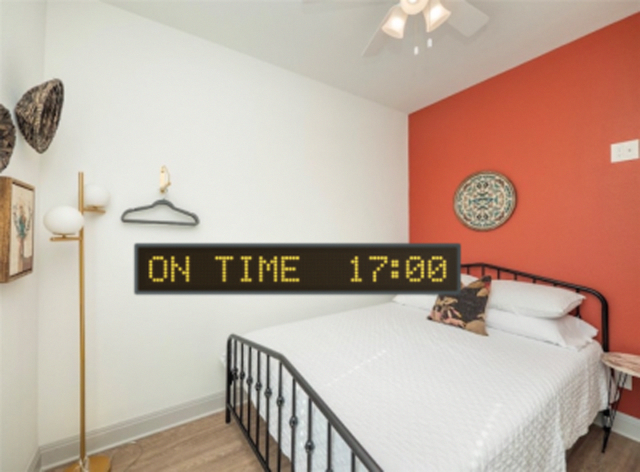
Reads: 17:00
